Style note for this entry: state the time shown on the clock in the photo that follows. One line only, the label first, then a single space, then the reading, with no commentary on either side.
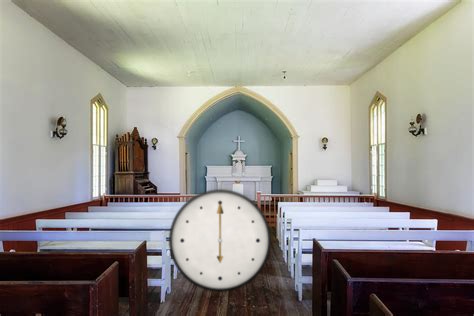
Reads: 6:00
